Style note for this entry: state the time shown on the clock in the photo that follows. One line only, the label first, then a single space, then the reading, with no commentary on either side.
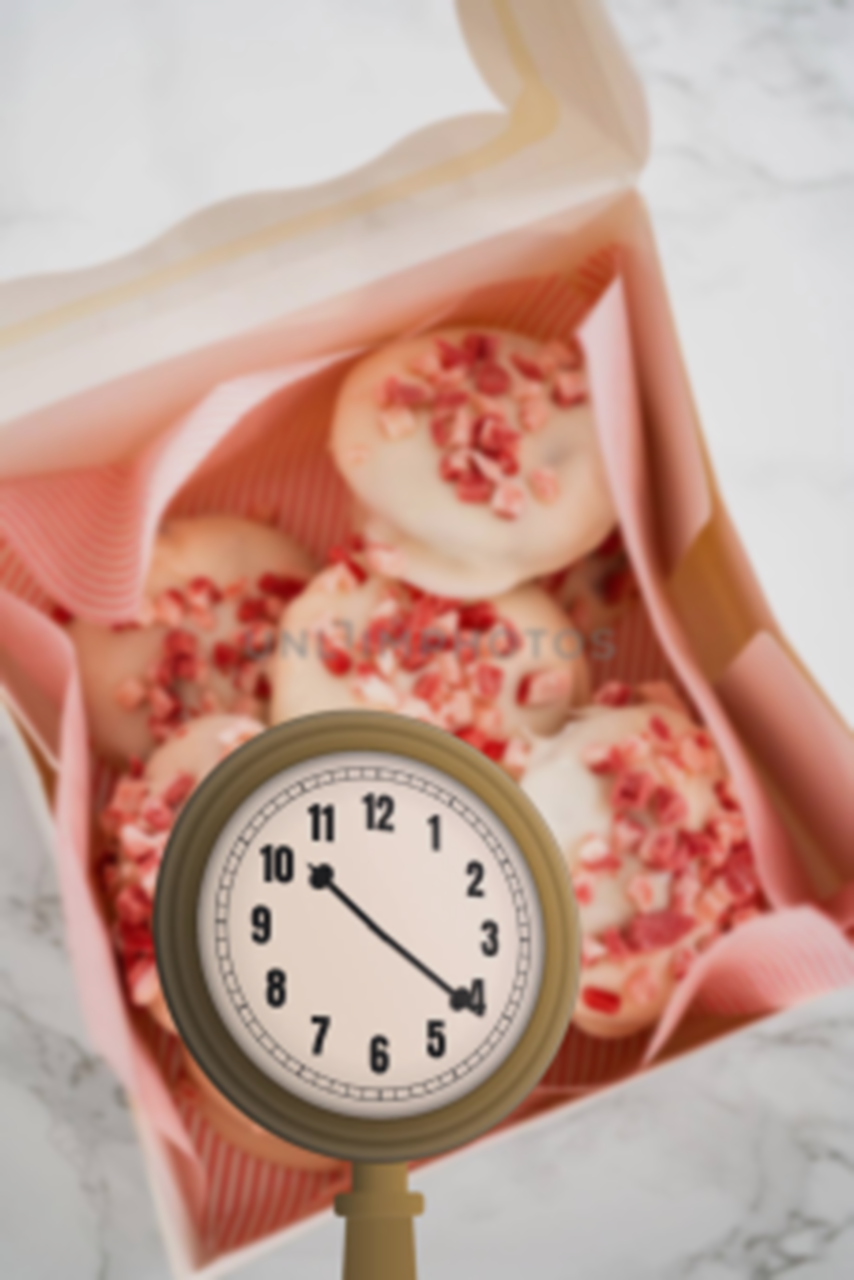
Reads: 10:21
